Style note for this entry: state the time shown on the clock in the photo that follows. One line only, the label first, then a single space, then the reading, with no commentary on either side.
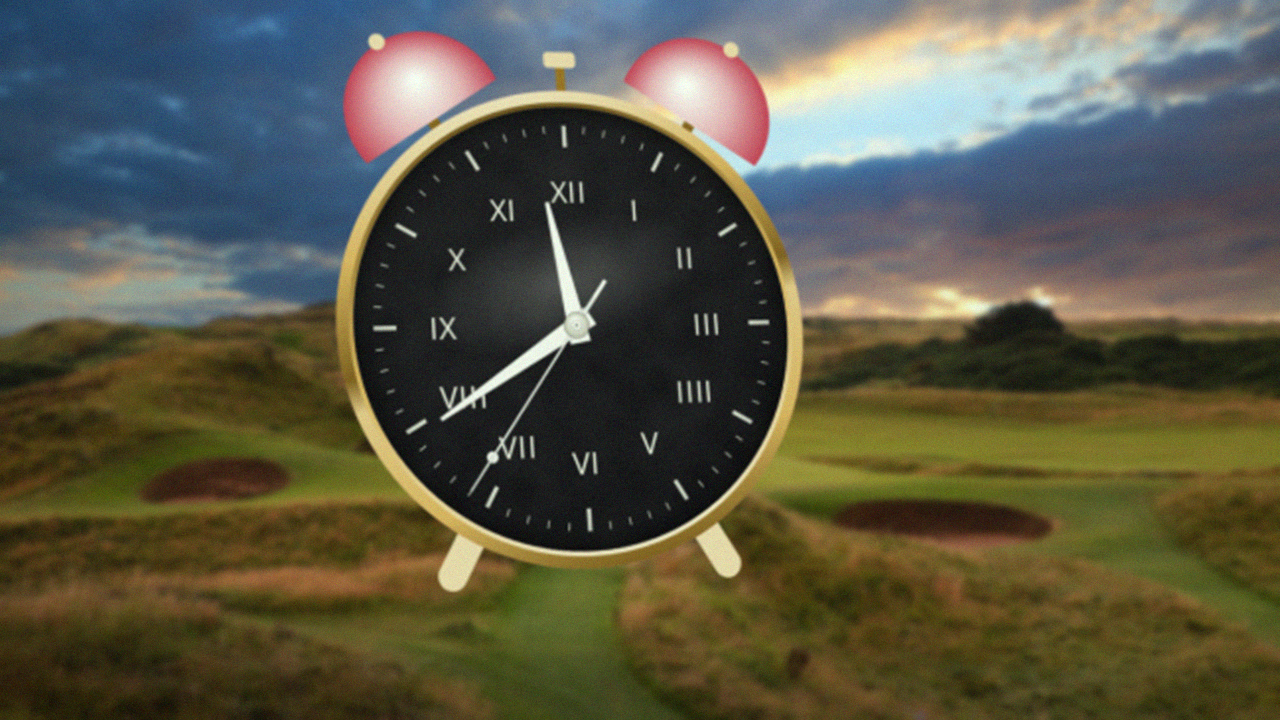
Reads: 11:39:36
